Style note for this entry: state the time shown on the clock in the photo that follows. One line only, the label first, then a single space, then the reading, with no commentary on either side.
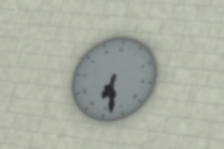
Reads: 6:28
